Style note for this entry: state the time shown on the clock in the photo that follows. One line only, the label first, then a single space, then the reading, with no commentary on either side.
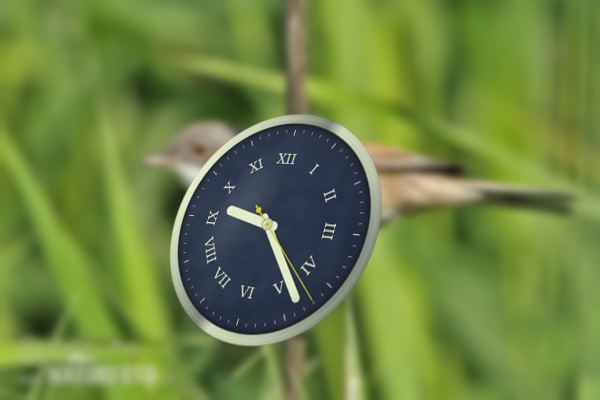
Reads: 9:23:22
